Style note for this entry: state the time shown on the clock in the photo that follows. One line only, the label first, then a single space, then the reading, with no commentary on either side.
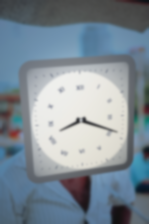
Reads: 8:19
